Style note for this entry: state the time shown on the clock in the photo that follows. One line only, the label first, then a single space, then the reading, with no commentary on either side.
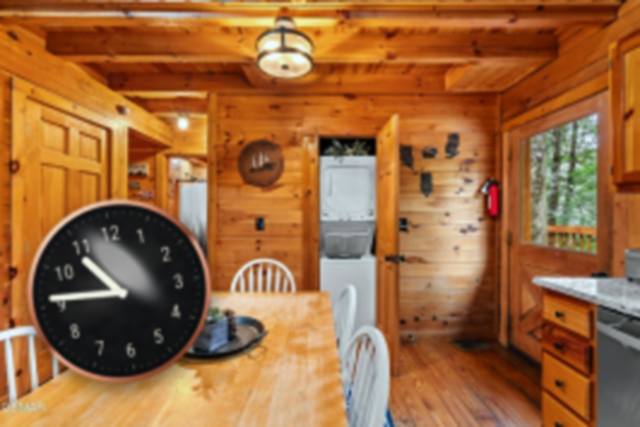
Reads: 10:46
